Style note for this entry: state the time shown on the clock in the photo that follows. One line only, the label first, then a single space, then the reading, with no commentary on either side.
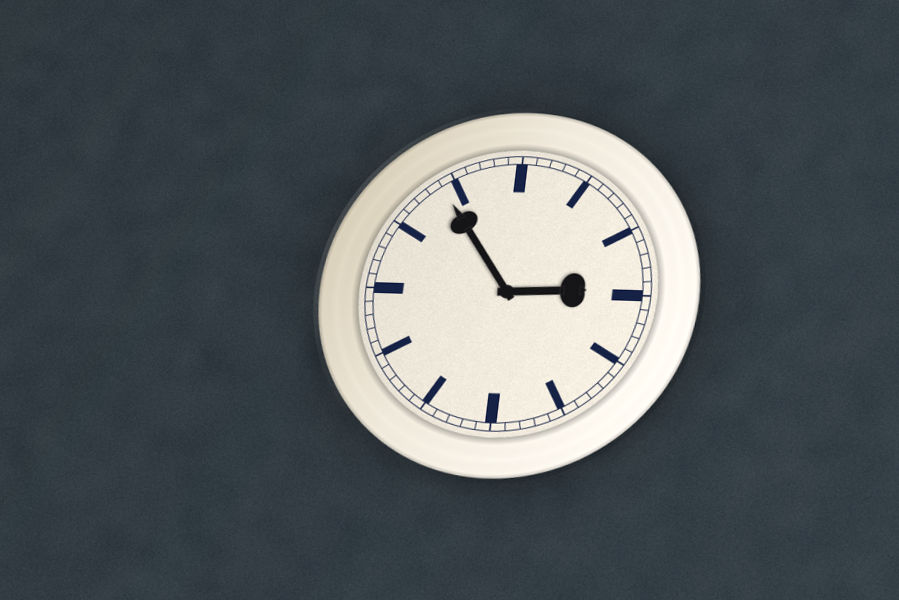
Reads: 2:54
